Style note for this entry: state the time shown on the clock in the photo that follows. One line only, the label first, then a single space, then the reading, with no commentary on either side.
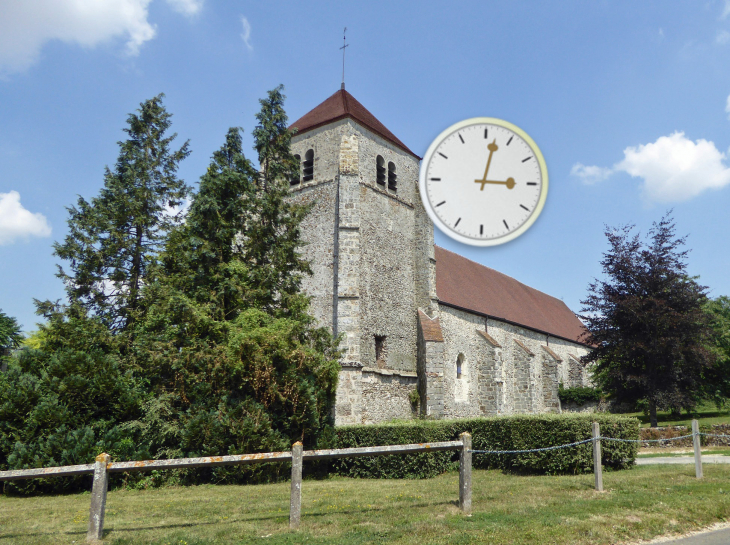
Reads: 3:02
